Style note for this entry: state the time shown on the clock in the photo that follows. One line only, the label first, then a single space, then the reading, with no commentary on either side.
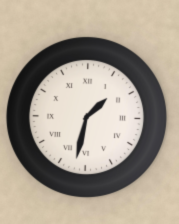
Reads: 1:32
